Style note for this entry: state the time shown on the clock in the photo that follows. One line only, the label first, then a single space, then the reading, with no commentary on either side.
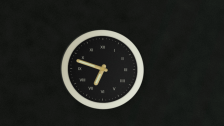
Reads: 6:48
